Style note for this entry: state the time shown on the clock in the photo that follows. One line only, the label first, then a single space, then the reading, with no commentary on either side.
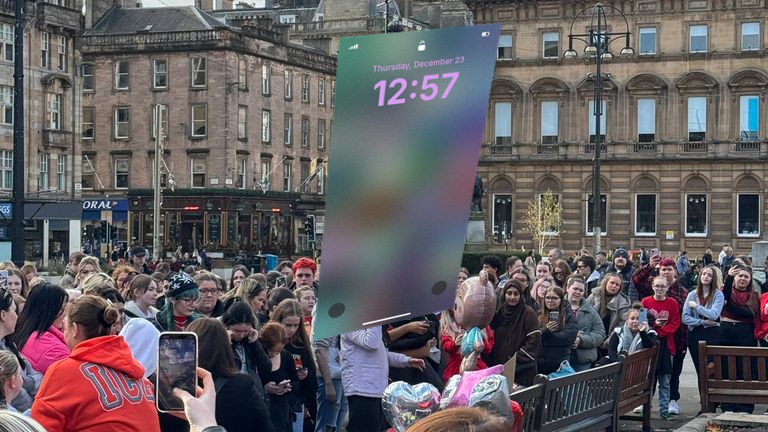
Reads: 12:57
